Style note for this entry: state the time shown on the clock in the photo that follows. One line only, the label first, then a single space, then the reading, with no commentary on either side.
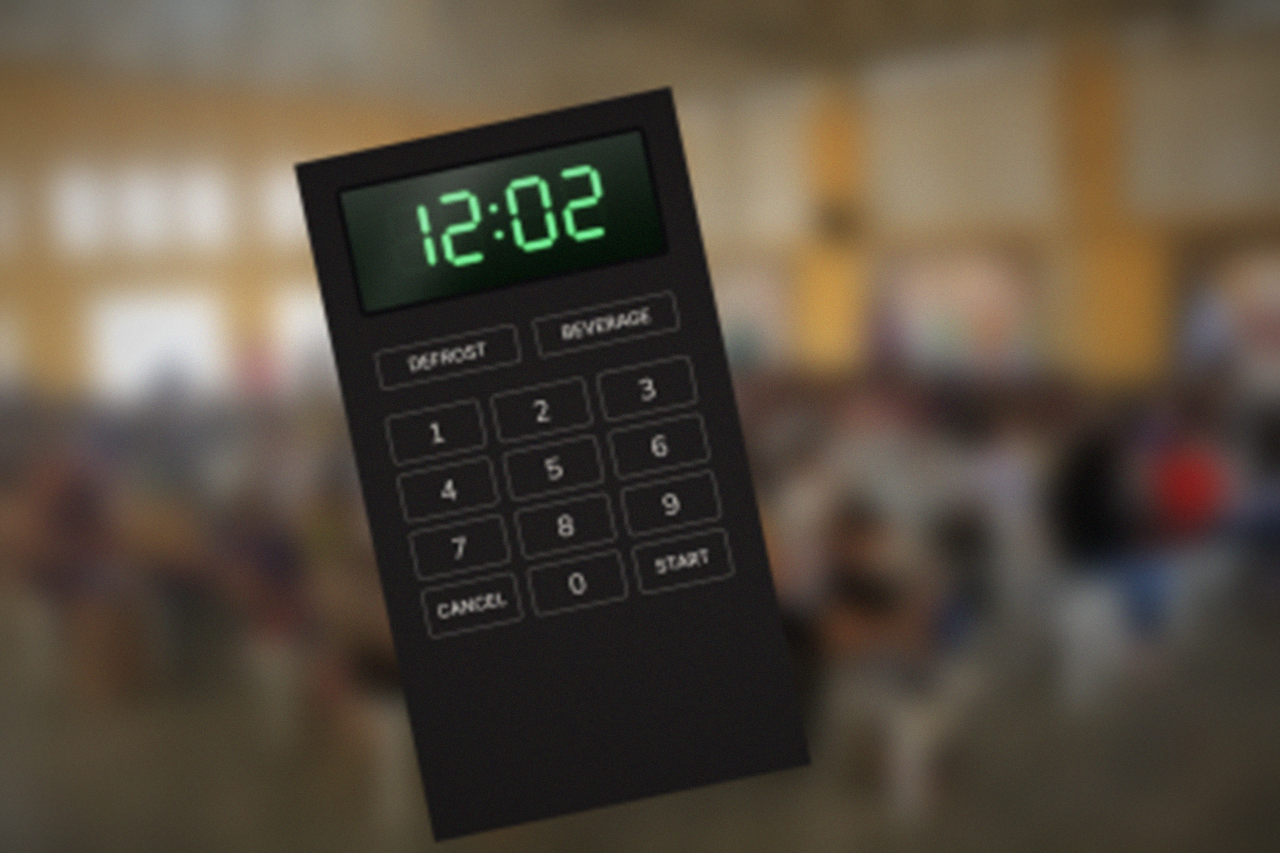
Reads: 12:02
